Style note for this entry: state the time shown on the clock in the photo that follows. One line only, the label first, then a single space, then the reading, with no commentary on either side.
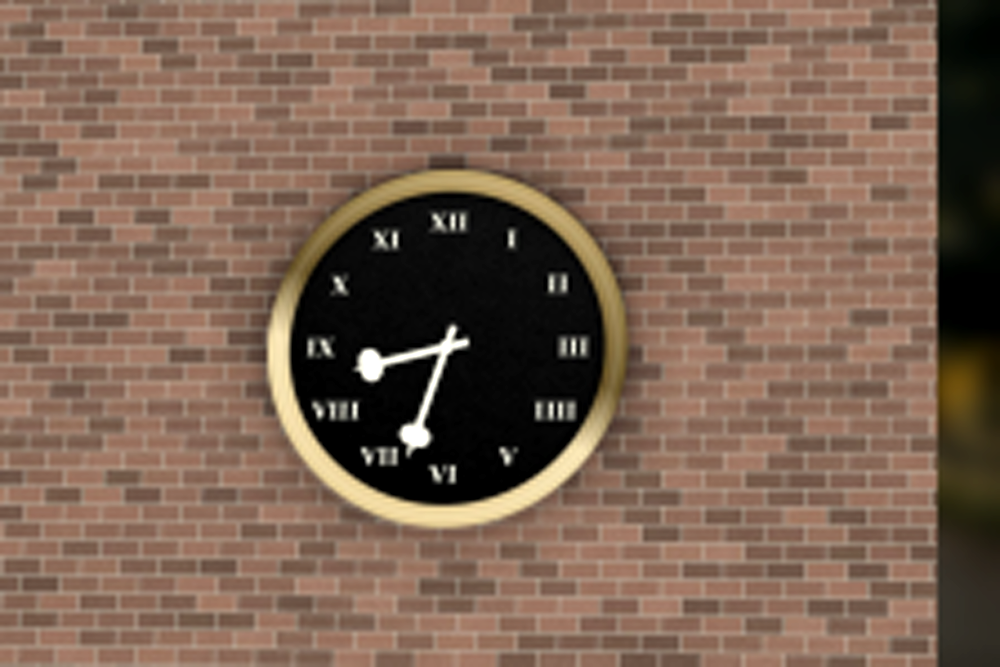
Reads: 8:33
